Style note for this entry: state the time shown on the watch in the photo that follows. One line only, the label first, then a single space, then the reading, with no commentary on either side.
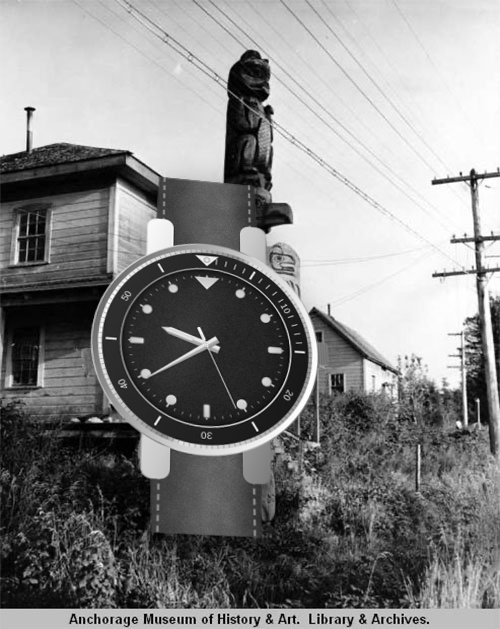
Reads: 9:39:26
